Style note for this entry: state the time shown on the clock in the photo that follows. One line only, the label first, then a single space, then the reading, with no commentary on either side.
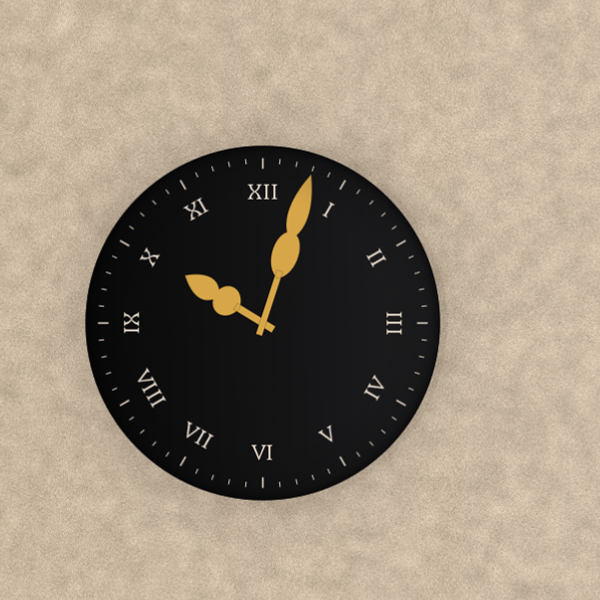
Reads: 10:03
